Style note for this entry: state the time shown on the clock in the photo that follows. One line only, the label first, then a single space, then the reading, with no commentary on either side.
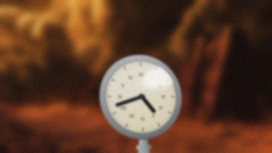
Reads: 4:42
